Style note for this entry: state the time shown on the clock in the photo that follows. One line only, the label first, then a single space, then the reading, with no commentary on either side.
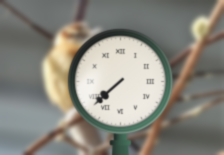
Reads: 7:38
